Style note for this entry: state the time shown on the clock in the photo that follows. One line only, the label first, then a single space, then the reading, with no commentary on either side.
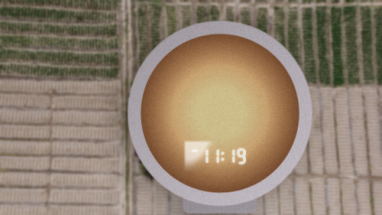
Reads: 11:19
